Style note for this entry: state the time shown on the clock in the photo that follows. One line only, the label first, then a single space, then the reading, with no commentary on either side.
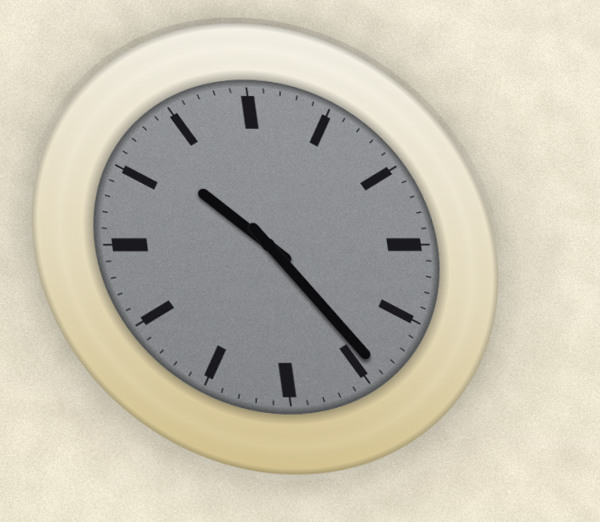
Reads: 10:24
